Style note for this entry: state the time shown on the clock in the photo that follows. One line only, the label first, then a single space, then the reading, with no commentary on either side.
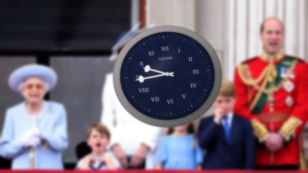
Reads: 9:44
